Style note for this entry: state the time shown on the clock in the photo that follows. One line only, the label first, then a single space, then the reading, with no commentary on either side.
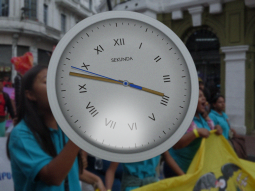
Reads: 3:47:49
